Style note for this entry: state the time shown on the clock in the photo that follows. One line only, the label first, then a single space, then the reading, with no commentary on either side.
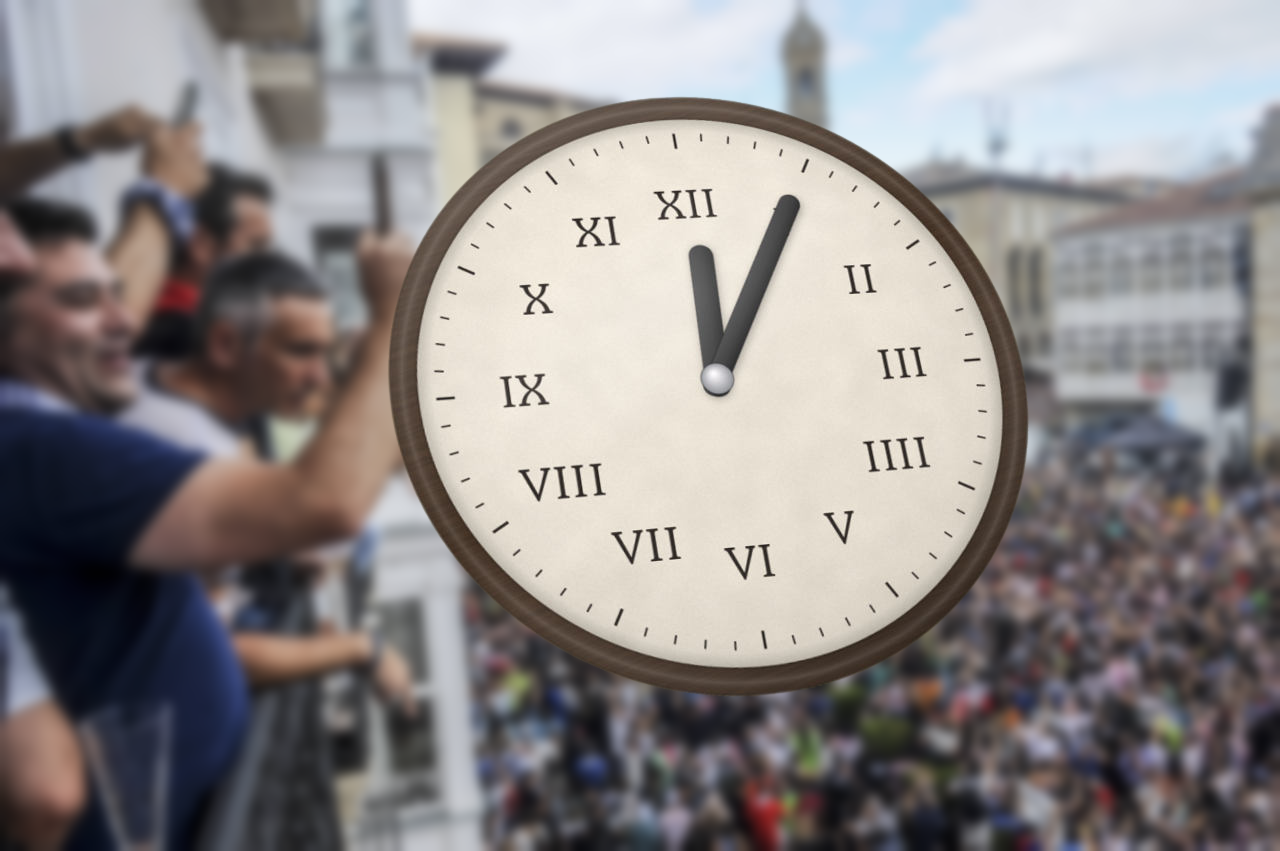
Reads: 12:05
